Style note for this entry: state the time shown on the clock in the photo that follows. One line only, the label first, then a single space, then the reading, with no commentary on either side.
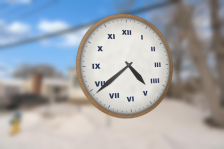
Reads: 4:39
